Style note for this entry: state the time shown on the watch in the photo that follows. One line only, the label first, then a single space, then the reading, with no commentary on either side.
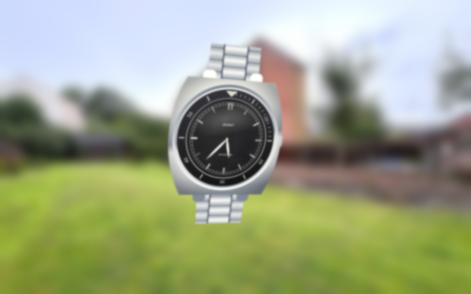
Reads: 5:37
